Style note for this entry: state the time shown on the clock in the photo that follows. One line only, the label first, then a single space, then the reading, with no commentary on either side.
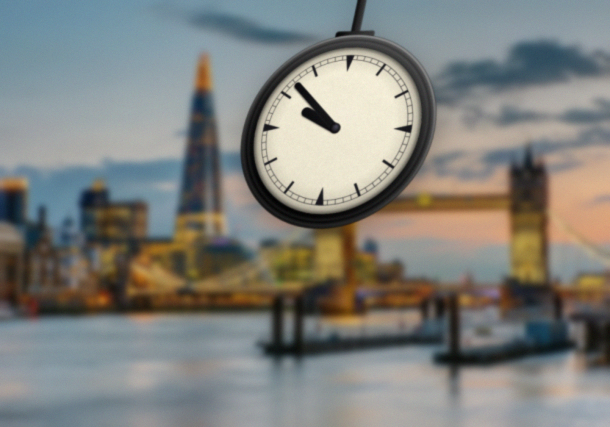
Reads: 9:52
